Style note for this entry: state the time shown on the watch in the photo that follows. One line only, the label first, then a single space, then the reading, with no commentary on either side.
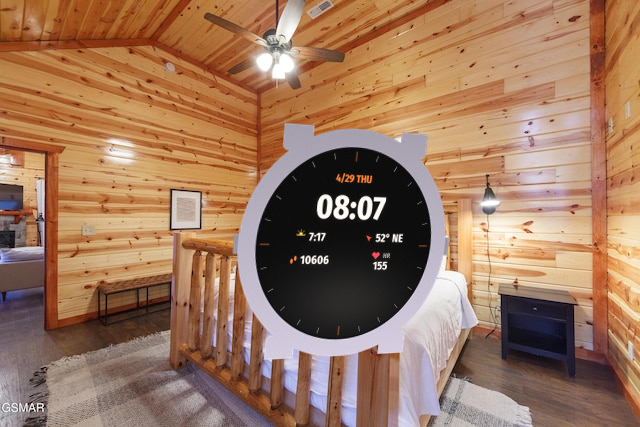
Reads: 8:07
